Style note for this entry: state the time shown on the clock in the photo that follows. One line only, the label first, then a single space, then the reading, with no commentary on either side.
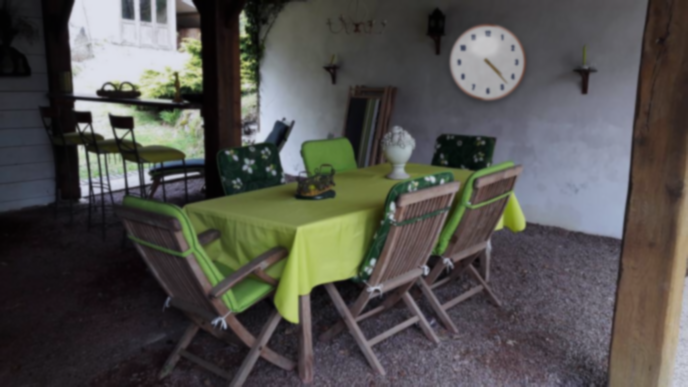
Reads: 4:23
